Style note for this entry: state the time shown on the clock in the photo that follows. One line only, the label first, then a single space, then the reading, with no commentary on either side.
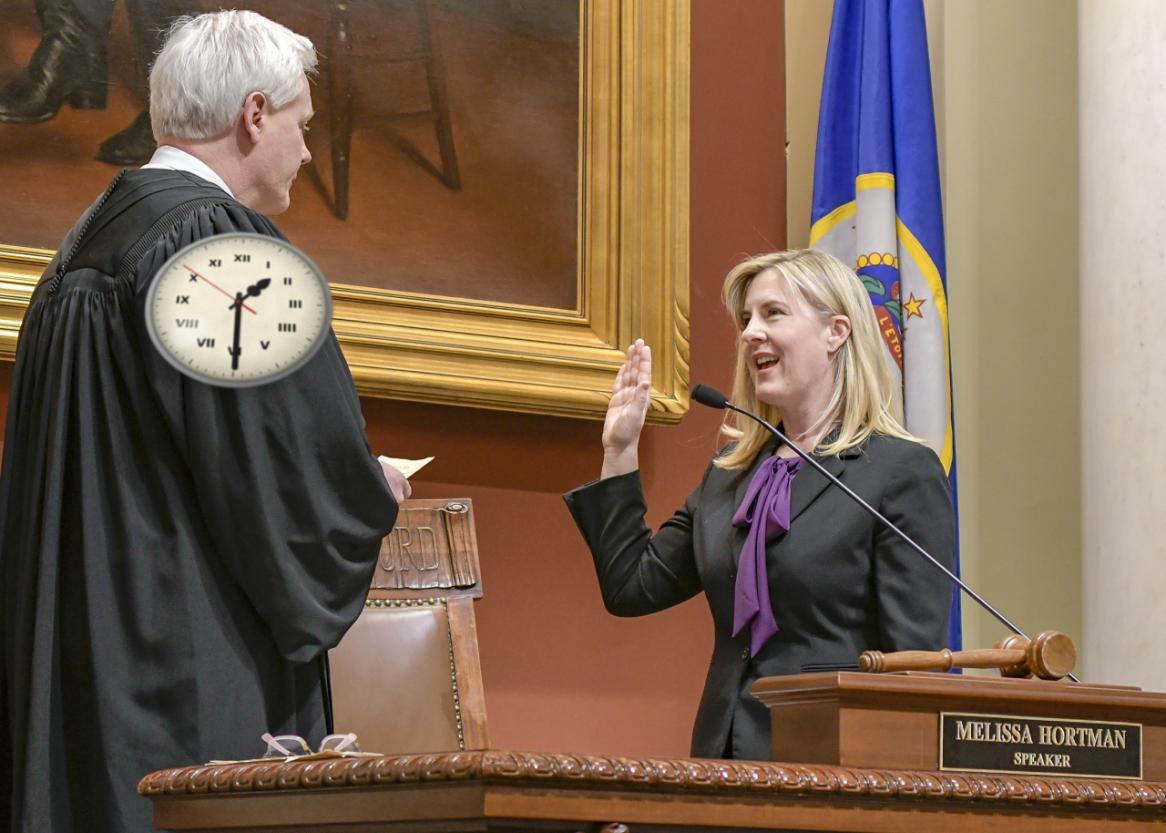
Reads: 1:29:51
